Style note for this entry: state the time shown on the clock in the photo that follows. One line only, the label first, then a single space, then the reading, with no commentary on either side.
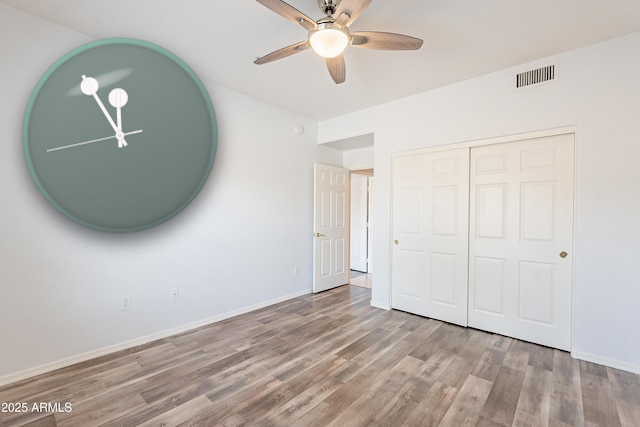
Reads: 11:54:43
